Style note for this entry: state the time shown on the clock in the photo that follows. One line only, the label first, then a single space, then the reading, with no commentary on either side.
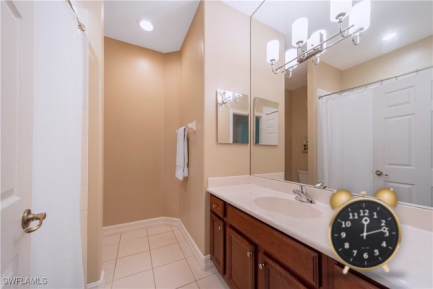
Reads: 12:13
